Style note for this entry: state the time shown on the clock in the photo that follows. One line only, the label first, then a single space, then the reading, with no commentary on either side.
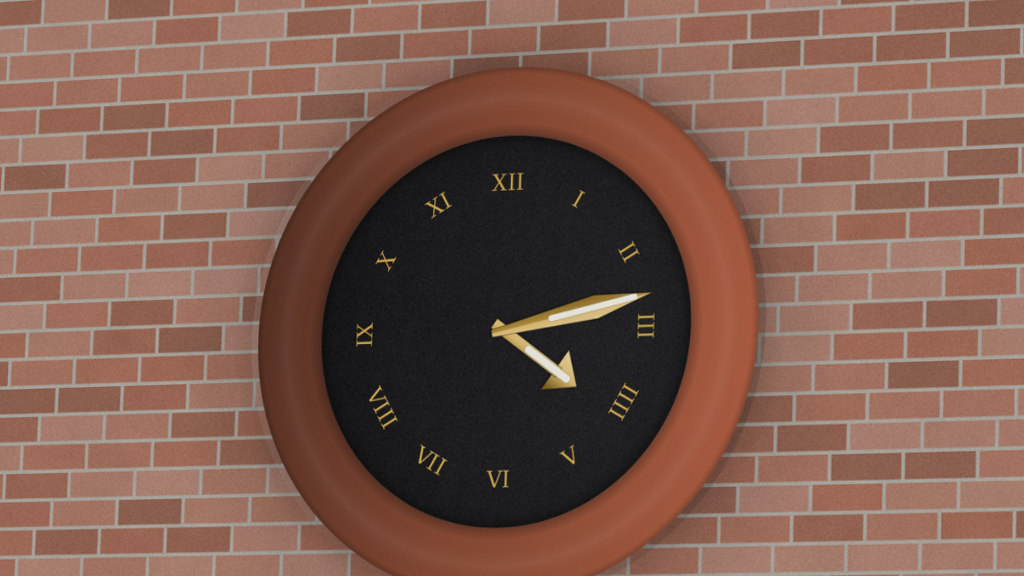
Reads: 4:13
